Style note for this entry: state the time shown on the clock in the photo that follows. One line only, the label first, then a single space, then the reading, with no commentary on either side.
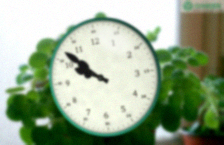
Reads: 9:52
